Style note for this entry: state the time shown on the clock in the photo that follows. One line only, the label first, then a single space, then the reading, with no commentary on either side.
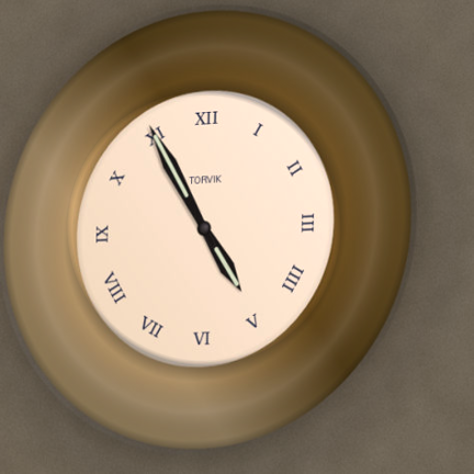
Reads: 4:55
